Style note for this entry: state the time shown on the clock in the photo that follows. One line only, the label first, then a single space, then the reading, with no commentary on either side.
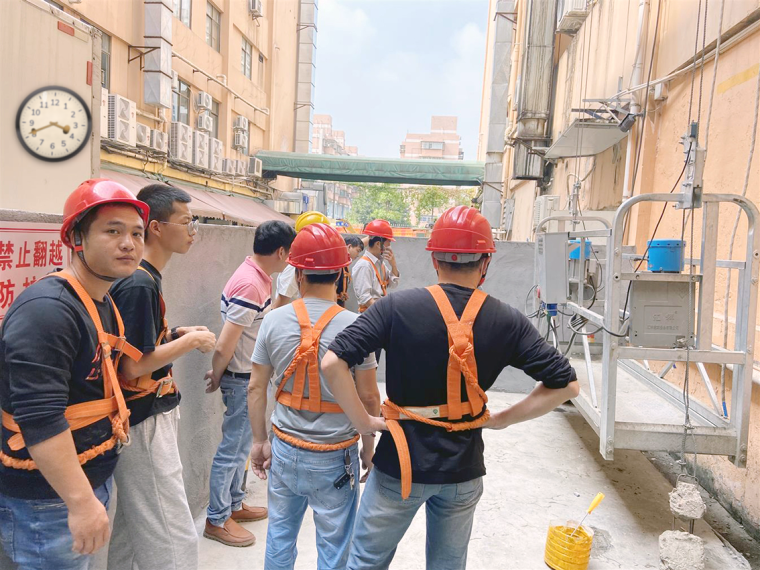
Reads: 3:41
